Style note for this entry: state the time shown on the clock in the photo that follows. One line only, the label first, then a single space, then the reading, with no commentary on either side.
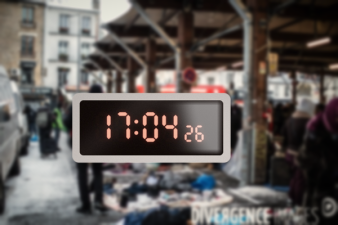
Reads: 17:04:26
